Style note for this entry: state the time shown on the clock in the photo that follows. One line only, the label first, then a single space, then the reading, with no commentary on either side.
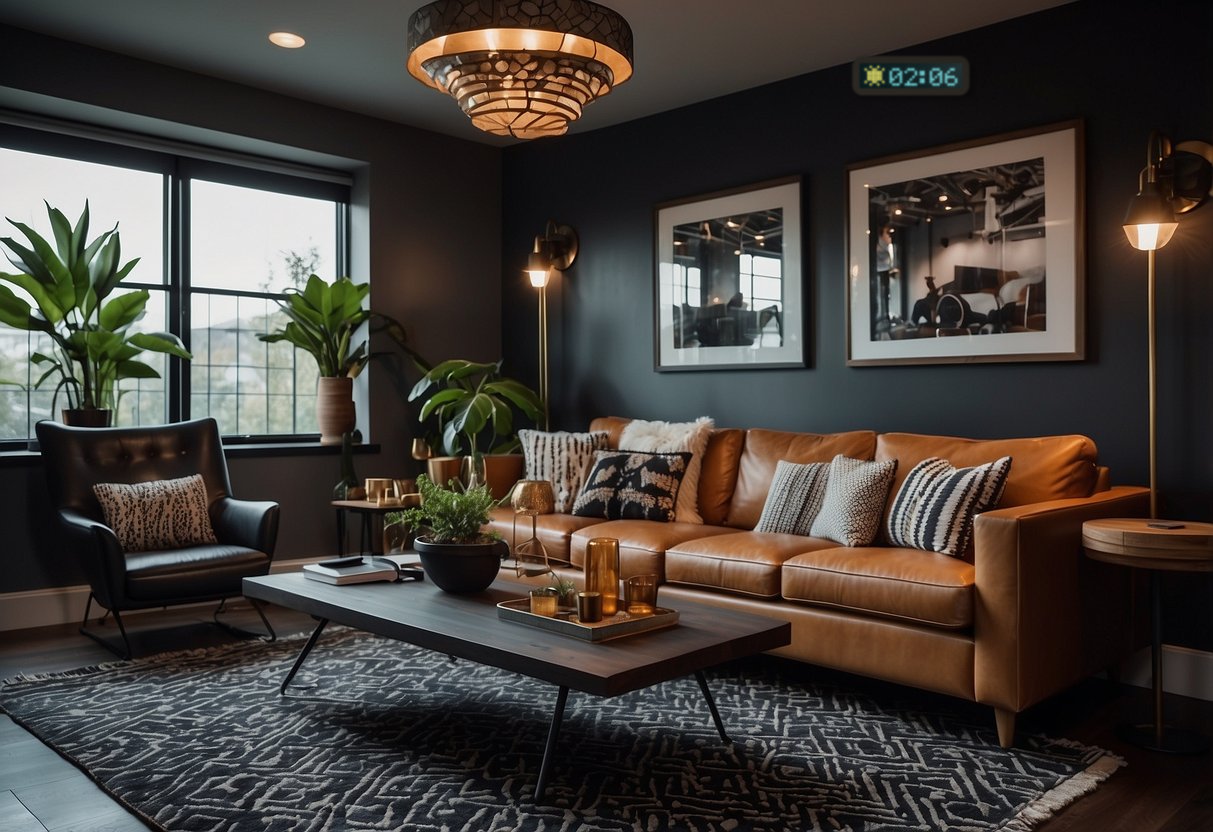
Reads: 2:06
